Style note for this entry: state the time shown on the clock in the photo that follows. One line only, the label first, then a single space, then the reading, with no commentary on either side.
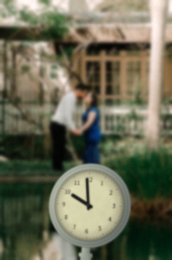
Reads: 9:59
